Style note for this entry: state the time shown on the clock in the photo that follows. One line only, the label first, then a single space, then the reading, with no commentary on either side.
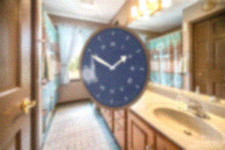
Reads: 1:49
